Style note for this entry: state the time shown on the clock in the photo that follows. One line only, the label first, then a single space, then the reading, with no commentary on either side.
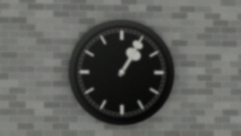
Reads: 1:05
